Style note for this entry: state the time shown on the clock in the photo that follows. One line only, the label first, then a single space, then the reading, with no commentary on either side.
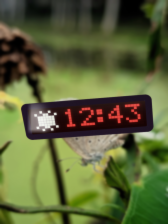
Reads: 12:43
